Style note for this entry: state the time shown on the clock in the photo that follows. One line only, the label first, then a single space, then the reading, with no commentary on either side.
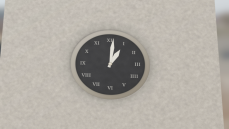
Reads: 1:01
